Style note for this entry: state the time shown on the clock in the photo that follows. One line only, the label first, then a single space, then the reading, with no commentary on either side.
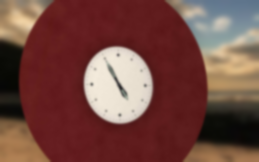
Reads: 4:55
